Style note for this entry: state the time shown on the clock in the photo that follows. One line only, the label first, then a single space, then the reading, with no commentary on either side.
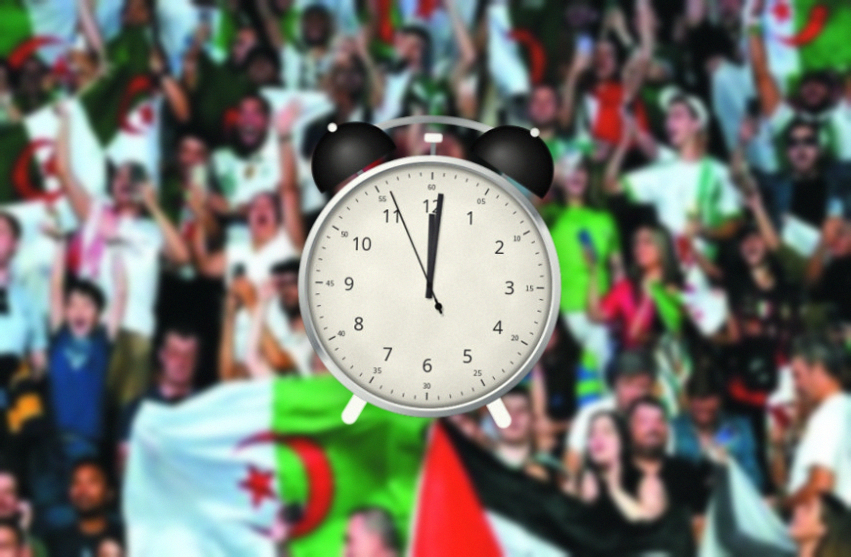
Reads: 12:00:56
